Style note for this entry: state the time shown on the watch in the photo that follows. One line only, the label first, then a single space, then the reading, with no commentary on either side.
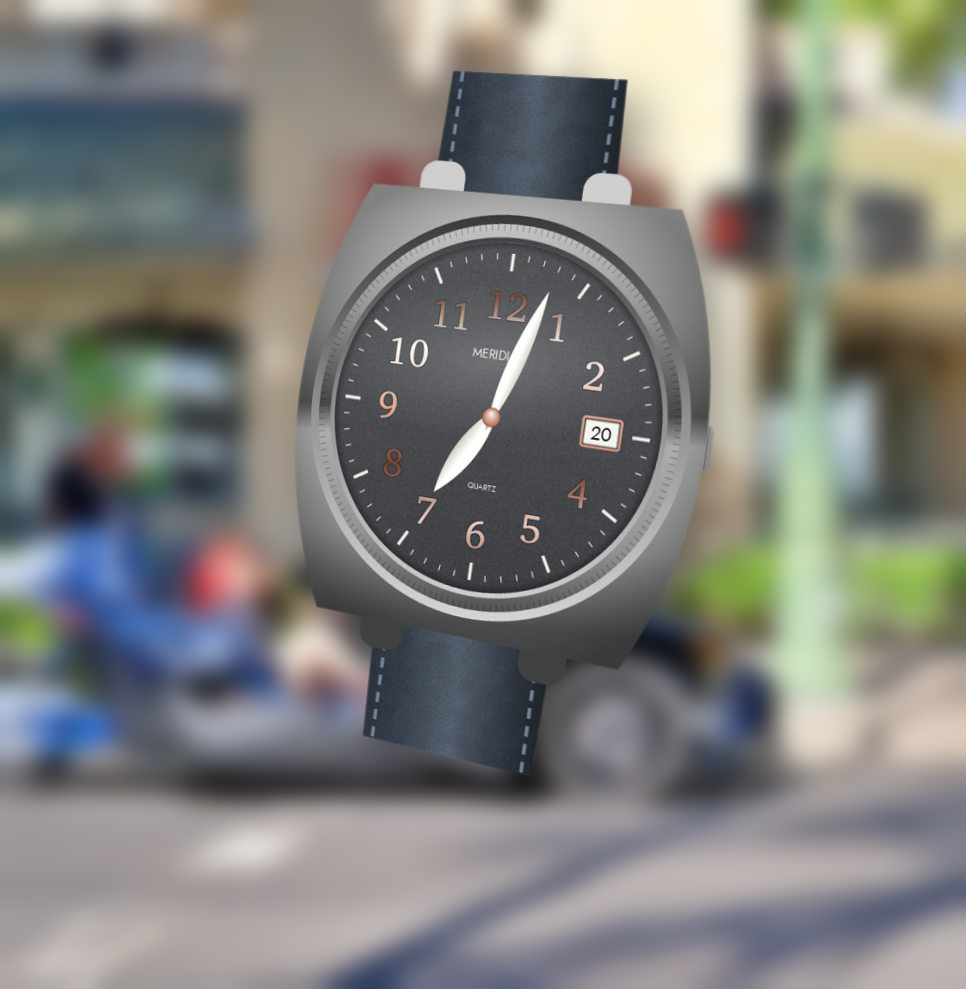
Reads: 7:03
